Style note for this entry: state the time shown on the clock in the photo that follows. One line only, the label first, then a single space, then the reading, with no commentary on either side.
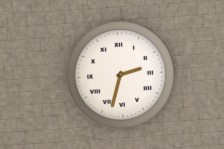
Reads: 2:33
